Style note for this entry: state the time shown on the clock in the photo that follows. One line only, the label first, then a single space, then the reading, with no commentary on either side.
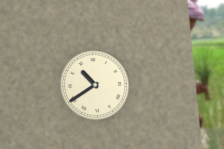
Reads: 10:40
